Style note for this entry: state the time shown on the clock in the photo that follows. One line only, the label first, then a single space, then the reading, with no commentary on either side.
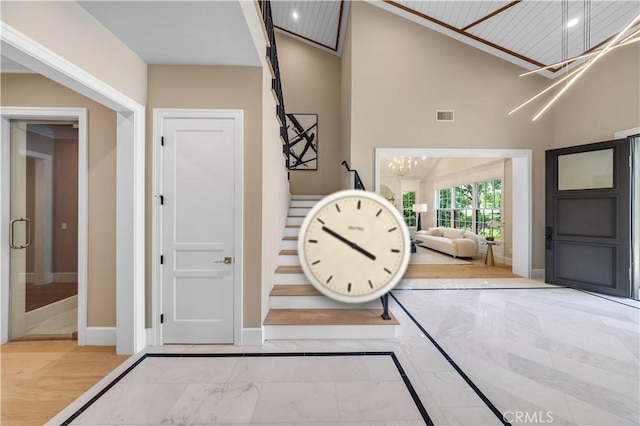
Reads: 3:49
